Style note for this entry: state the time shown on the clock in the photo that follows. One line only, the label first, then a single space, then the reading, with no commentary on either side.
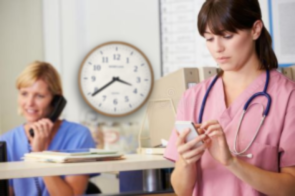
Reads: 3:39
